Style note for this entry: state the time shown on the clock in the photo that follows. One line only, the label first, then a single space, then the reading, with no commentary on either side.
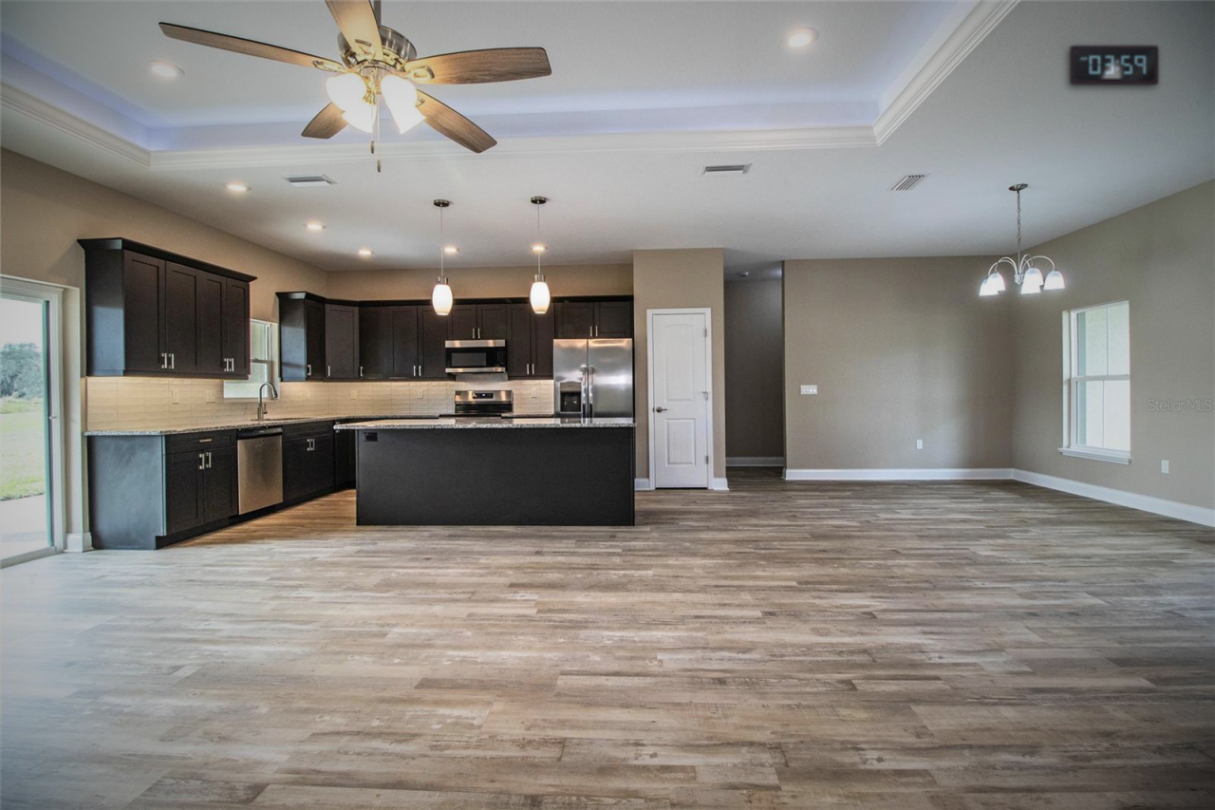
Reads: 3:59
